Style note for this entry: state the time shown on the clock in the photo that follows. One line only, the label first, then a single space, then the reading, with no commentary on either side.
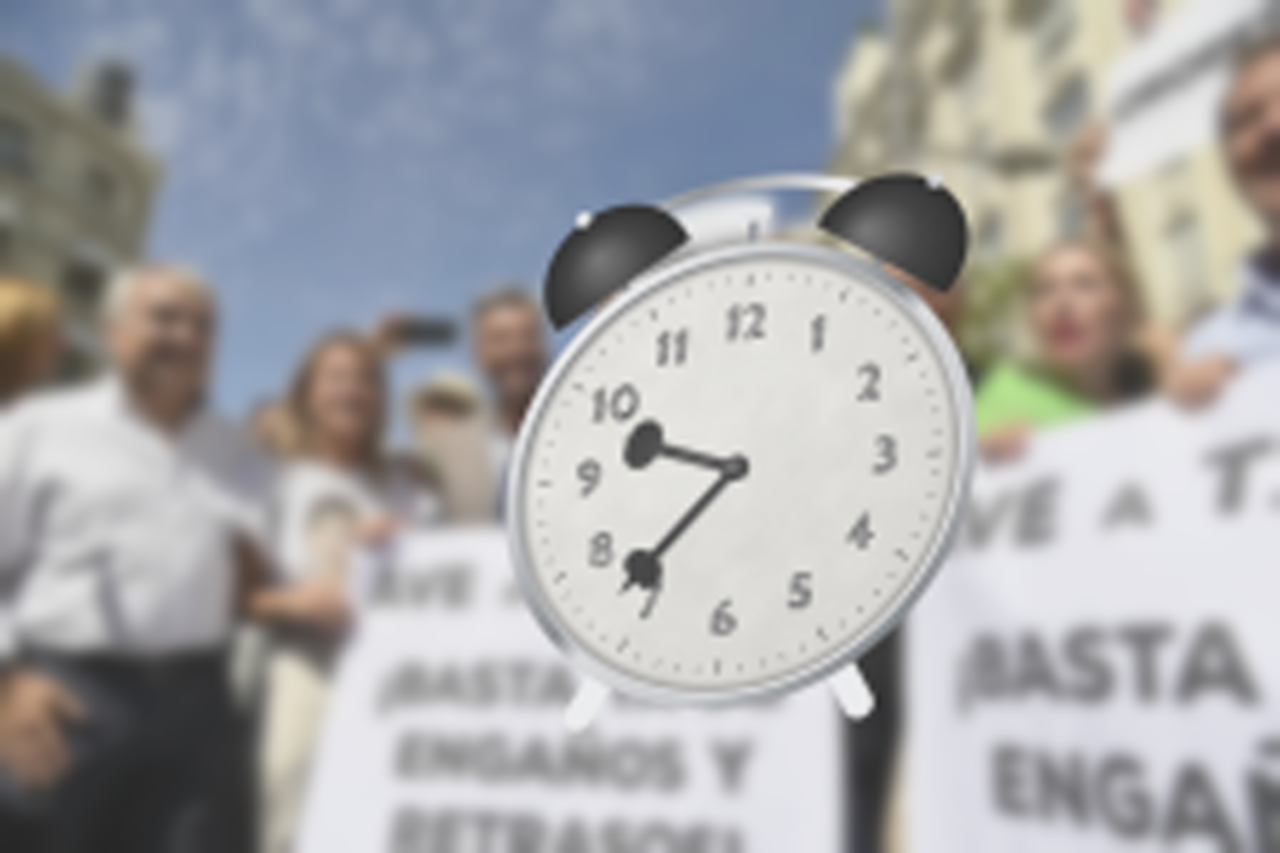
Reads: 9:37
